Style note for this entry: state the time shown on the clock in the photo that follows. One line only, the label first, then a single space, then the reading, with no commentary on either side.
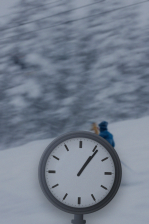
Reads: 1:06
